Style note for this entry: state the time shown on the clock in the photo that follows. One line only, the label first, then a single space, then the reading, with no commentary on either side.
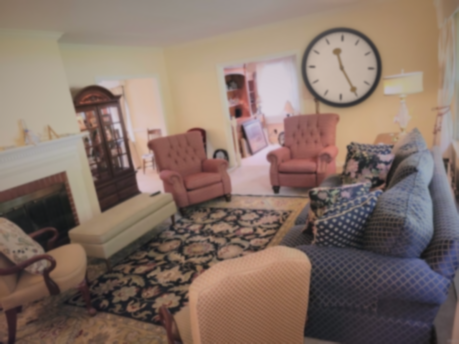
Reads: 11:25
